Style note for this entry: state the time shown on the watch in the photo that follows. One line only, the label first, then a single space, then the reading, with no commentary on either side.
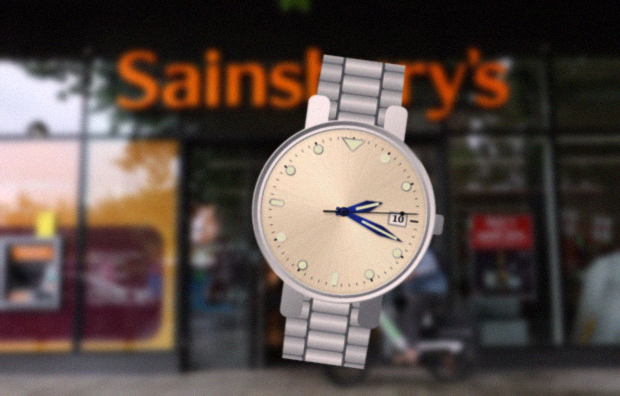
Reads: 2:18:14
